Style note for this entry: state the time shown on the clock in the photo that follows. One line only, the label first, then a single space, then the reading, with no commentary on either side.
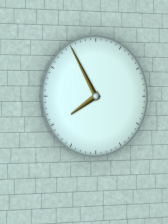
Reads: 7:55
